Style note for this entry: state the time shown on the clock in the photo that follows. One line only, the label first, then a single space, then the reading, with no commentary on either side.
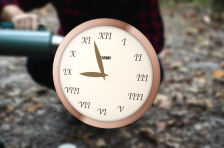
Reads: 8:57
